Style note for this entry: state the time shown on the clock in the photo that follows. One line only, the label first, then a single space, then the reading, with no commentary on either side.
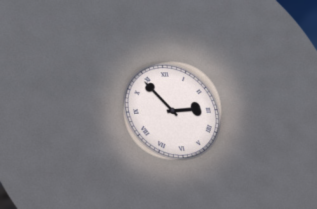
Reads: 2:54
